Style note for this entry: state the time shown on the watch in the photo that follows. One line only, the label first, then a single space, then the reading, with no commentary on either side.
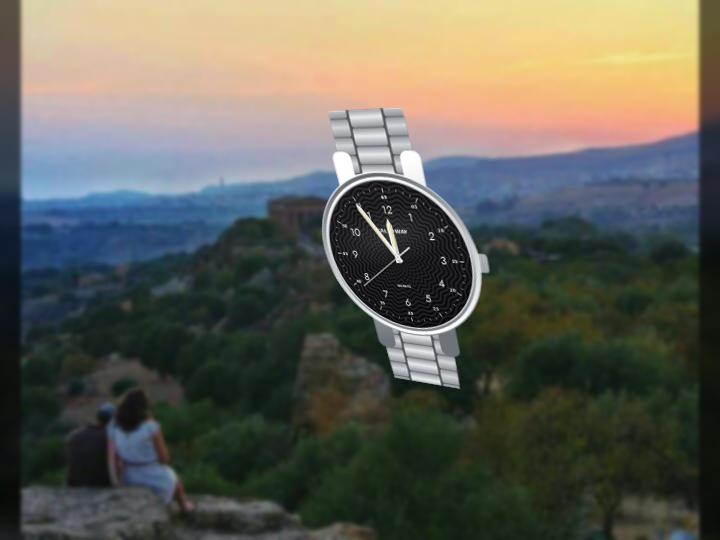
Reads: 11:54:39
